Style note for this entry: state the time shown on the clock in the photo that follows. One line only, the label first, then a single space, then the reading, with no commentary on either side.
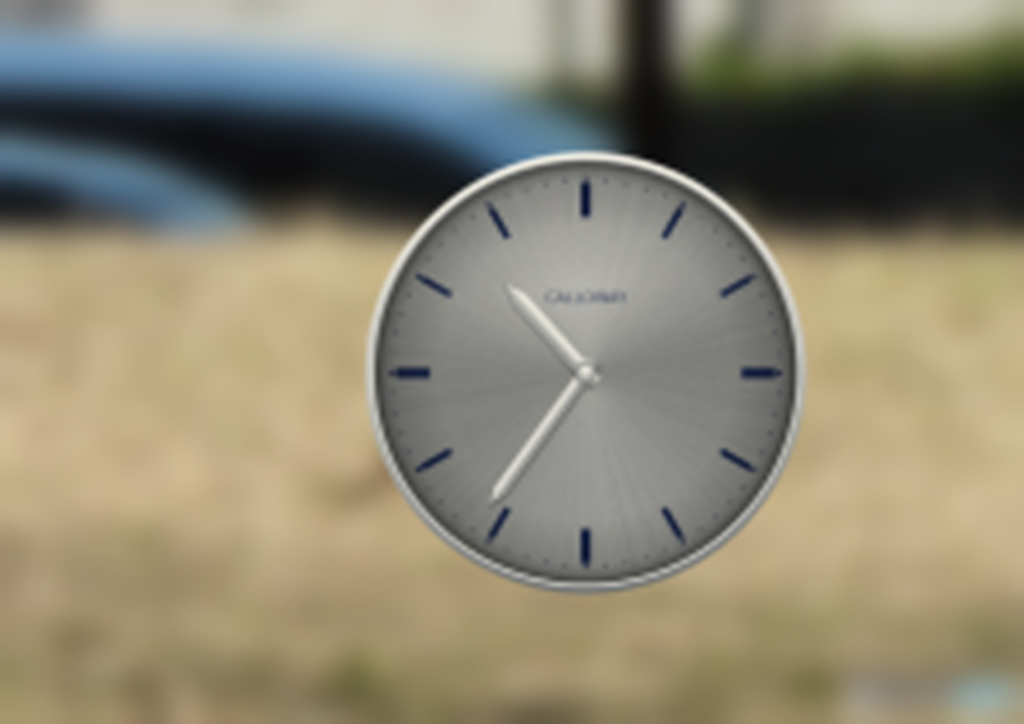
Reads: 10:36
